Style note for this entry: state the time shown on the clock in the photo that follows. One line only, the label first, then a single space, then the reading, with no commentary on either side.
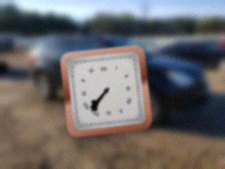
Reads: 7:37
